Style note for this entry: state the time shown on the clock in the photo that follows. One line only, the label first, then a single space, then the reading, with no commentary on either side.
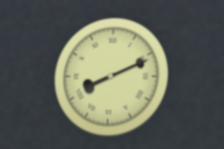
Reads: 8:11
